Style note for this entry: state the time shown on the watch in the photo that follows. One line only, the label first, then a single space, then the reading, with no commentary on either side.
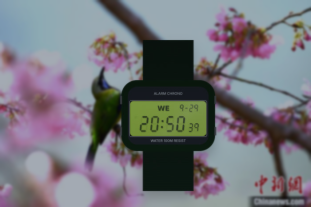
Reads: 20:50:39
